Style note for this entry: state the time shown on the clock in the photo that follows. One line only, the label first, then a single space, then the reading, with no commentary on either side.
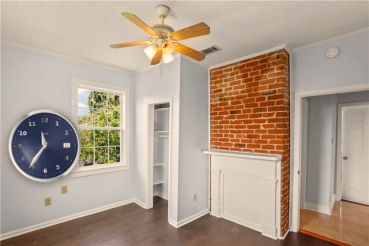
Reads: 11:36
